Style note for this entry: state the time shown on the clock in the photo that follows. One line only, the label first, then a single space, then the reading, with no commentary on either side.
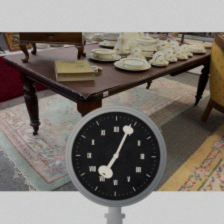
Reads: 7:04
